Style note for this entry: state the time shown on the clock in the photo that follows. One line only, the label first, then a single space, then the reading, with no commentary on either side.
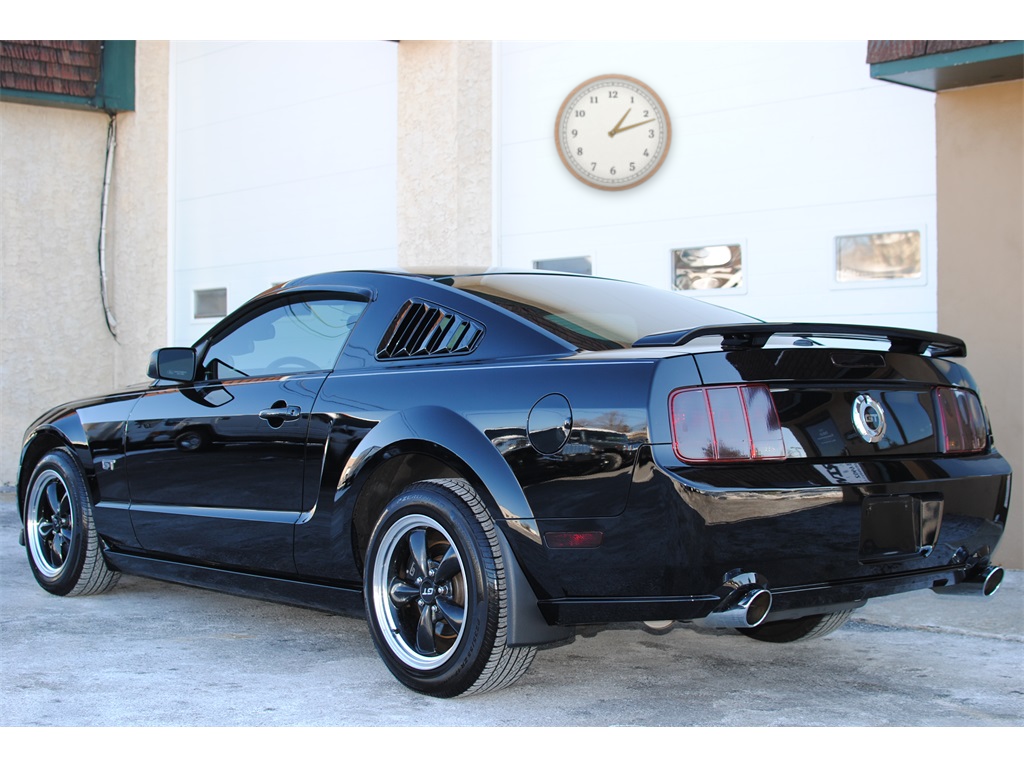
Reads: 1:12
